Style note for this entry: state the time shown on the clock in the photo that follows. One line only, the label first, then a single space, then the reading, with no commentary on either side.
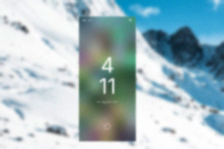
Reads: 4:11
